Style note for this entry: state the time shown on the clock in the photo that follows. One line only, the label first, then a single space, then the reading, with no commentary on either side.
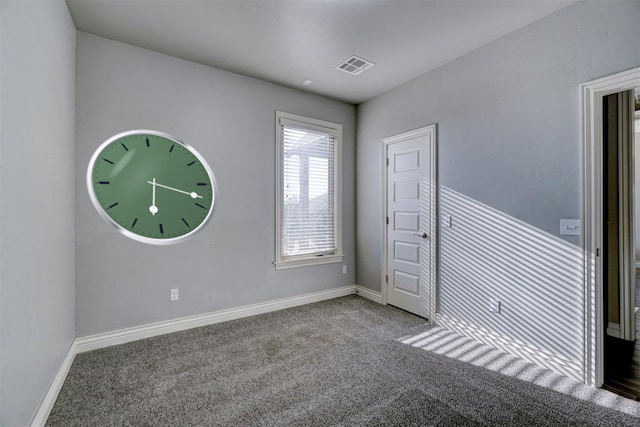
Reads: 6:18
